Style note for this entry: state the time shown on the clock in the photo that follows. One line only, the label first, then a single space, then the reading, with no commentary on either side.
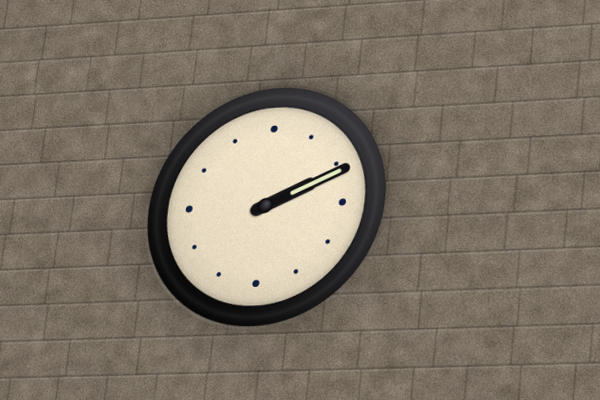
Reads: 2:11
